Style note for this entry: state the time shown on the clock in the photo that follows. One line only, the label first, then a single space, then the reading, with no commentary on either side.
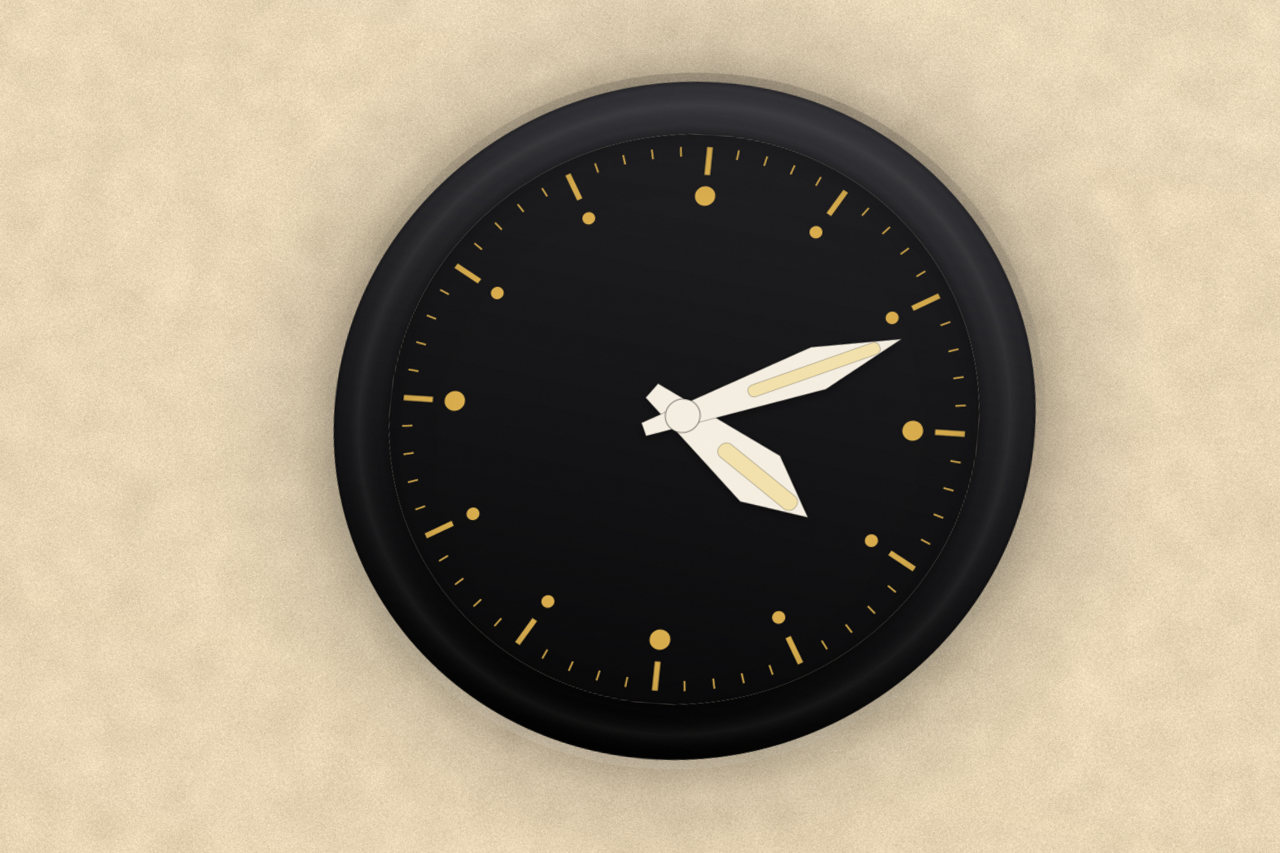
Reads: 4:11
